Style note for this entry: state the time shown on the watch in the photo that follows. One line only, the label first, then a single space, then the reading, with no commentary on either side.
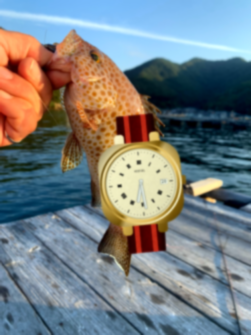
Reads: 6:29
